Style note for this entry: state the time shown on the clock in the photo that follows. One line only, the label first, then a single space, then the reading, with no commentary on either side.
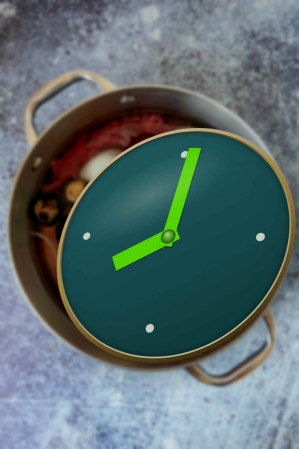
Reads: 8:01
